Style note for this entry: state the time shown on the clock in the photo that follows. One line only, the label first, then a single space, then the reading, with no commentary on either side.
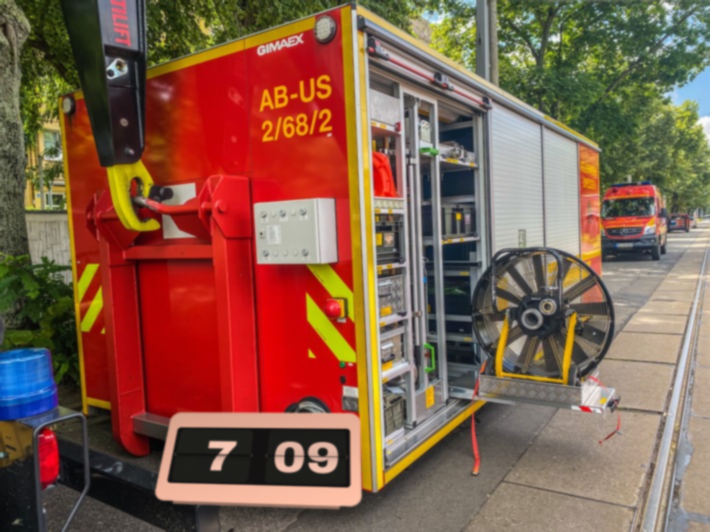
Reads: 7:09
